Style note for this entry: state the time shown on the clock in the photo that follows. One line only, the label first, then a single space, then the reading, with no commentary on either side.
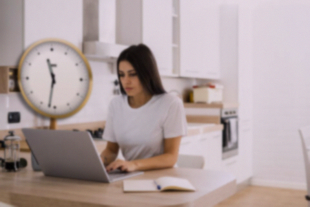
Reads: 11:32
